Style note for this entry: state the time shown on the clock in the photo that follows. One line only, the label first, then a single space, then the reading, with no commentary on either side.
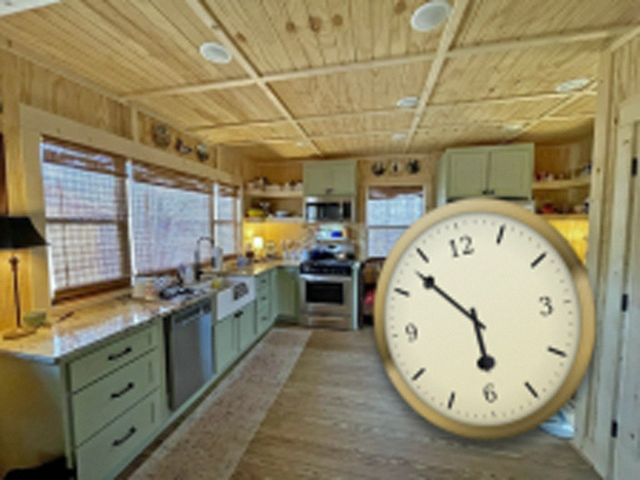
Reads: 5:53
